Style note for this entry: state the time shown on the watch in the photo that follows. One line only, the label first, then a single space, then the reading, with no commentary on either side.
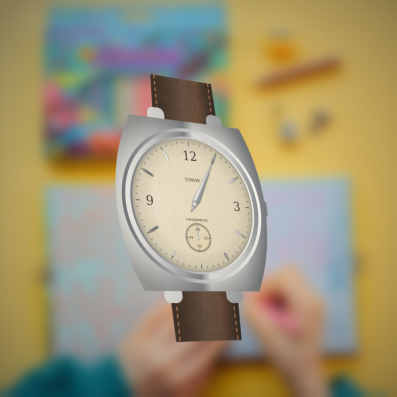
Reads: 1:05
